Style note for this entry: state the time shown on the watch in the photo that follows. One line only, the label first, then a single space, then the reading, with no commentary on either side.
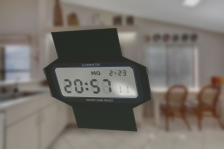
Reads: 20:57:11
